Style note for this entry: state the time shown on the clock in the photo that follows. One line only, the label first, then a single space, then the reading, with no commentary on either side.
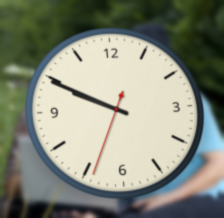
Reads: 9:49:34
